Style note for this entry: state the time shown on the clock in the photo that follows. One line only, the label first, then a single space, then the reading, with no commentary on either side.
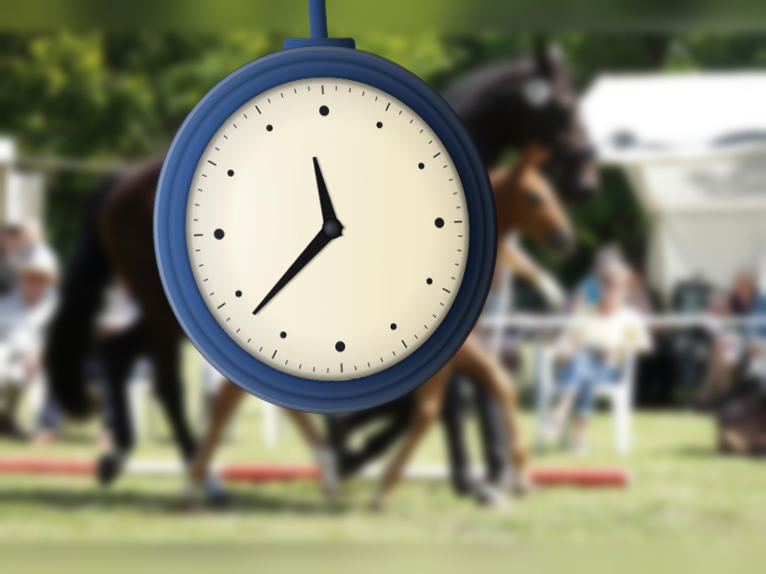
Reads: 11:38
